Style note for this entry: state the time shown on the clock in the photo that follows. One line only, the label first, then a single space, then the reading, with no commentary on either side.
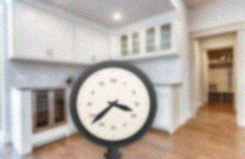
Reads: 3:38
